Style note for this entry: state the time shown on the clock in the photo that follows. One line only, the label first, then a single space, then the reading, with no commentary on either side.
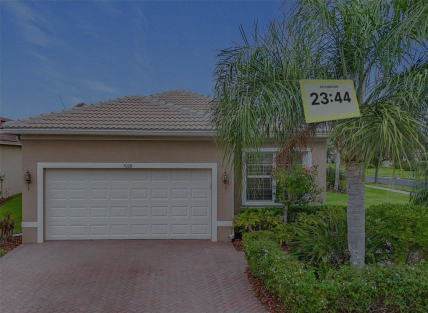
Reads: 23:44
